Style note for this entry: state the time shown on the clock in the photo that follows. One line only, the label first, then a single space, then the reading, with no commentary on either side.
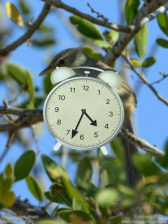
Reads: 4:33
